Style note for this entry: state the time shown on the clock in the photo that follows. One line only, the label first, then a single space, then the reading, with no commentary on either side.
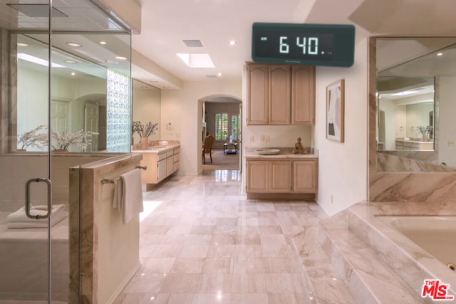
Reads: 6:40
